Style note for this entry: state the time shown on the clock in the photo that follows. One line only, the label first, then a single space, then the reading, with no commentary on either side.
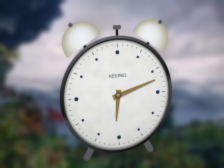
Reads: 6:12
